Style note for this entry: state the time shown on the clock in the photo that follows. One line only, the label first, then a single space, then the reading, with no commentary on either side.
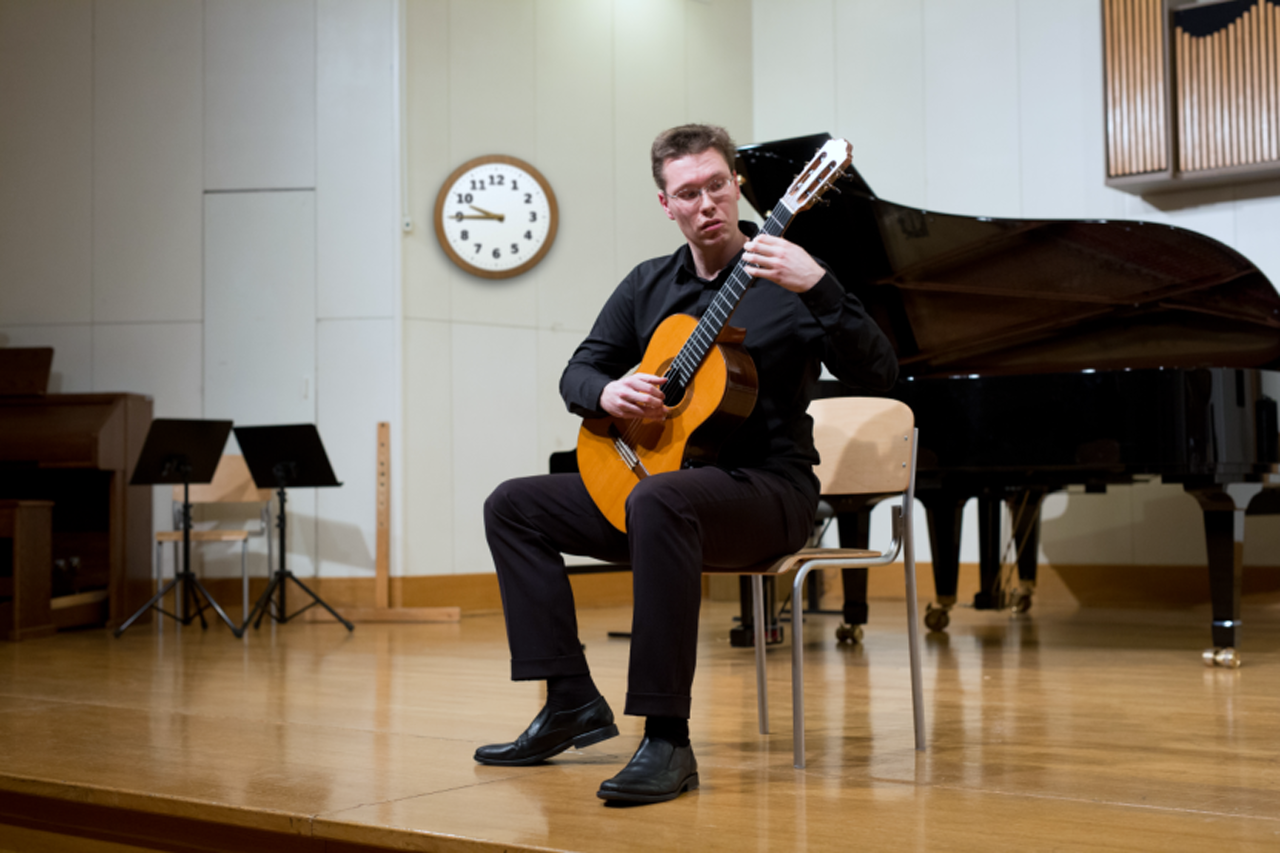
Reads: 9:45
